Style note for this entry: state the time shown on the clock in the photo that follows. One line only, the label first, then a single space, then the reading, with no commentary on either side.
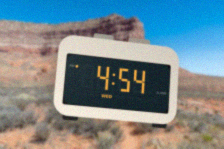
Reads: 4:54
